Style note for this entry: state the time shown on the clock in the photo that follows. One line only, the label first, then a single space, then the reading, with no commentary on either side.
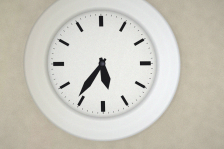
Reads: 5:36
